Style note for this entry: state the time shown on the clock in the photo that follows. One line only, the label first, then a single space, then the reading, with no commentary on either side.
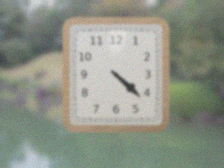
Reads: 4:22
